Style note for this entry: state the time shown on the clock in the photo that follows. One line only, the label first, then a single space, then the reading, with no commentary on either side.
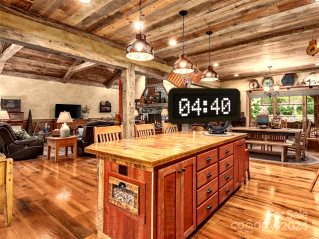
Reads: 4:40
